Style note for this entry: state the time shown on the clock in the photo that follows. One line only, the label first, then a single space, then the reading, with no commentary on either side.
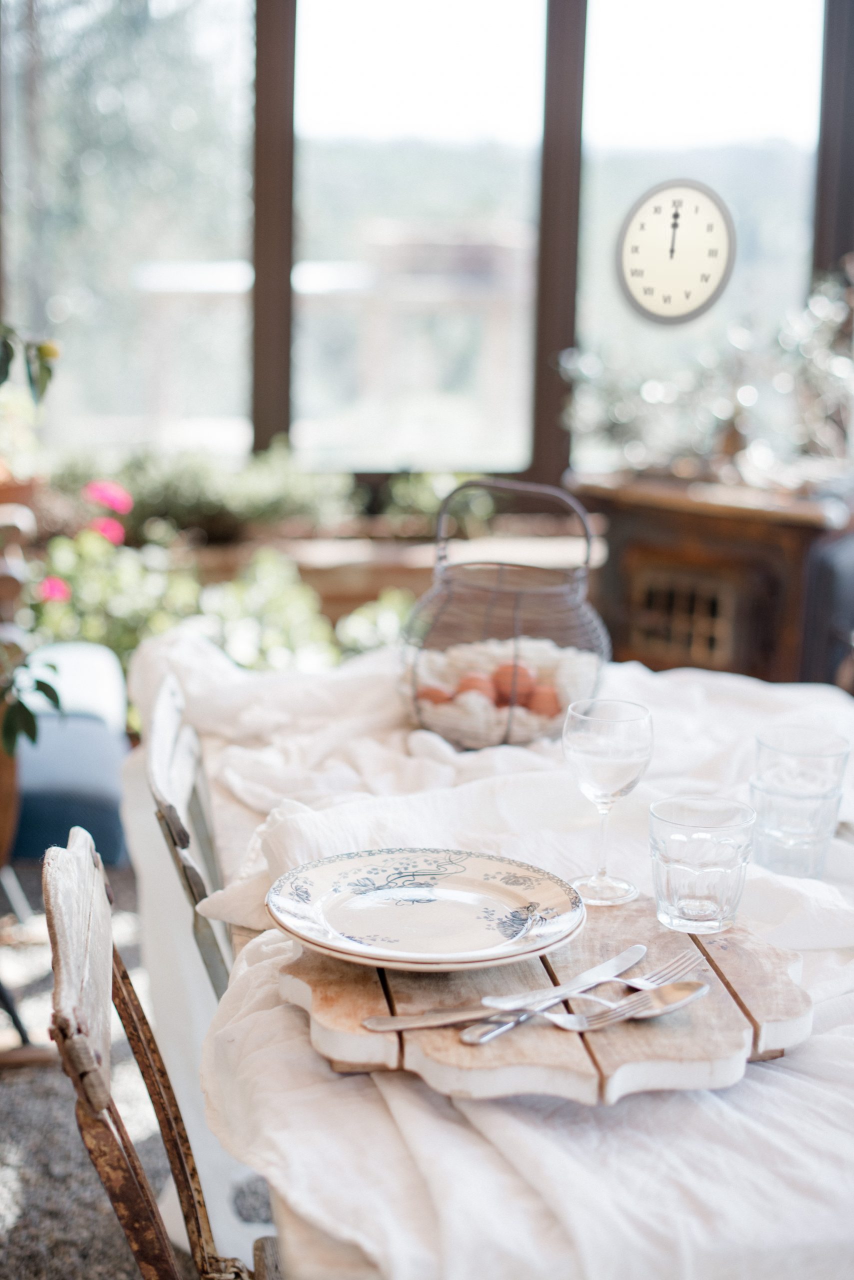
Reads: 12:00
